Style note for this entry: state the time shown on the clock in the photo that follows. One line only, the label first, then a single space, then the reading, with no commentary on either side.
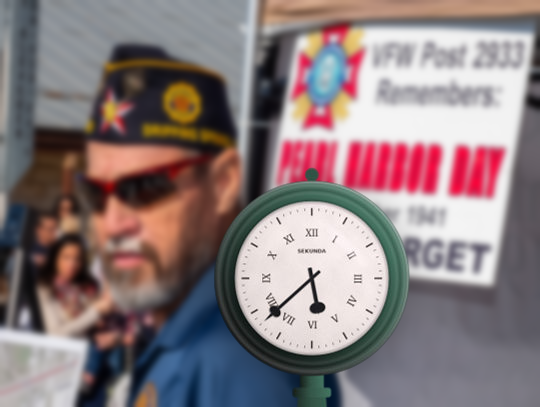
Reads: 5:38
